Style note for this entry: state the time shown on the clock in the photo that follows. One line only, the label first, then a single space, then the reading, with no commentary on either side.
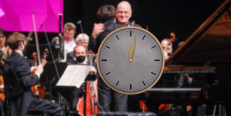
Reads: 12:02
